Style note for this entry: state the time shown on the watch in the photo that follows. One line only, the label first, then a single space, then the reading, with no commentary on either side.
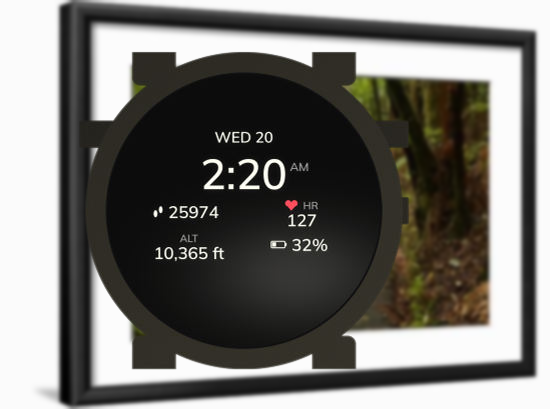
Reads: 2:20
